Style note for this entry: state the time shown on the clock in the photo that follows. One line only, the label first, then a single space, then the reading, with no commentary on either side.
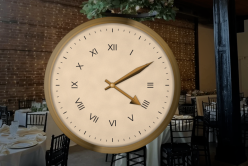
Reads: 4:10
